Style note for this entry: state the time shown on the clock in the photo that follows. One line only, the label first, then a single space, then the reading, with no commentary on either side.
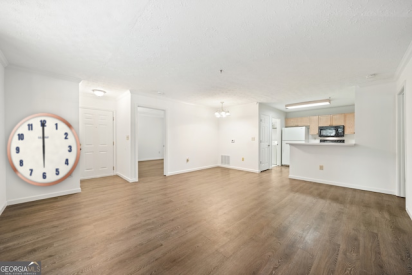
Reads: 6:00
